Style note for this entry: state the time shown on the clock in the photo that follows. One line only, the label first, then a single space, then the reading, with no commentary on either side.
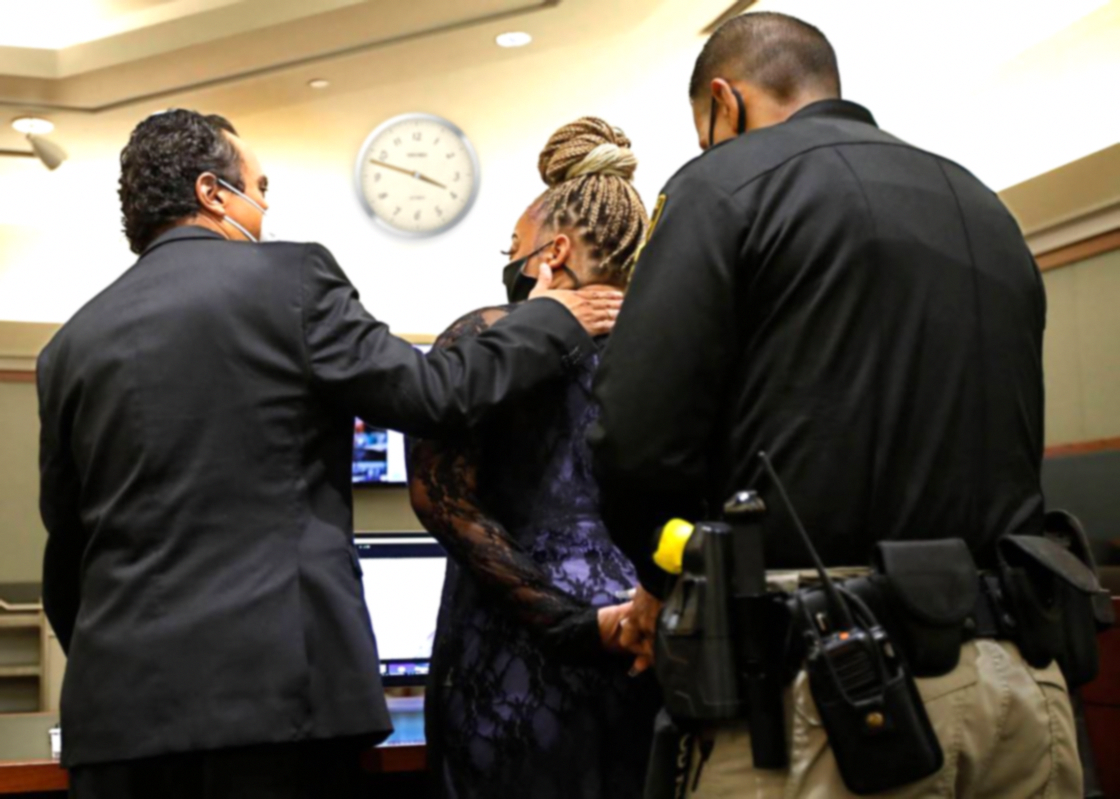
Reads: 3:48
